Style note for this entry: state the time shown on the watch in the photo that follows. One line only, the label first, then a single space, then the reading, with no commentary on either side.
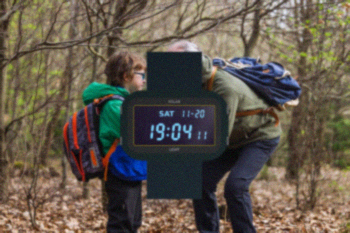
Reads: 19:04:11
